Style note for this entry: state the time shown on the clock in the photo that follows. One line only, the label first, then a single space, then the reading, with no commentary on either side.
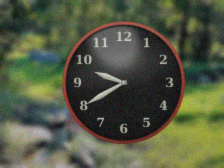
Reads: 9:40
